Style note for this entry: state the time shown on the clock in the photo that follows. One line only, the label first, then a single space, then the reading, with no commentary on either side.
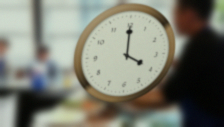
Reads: 4:00
